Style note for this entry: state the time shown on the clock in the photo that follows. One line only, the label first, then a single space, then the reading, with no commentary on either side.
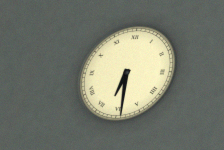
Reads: 6:29
